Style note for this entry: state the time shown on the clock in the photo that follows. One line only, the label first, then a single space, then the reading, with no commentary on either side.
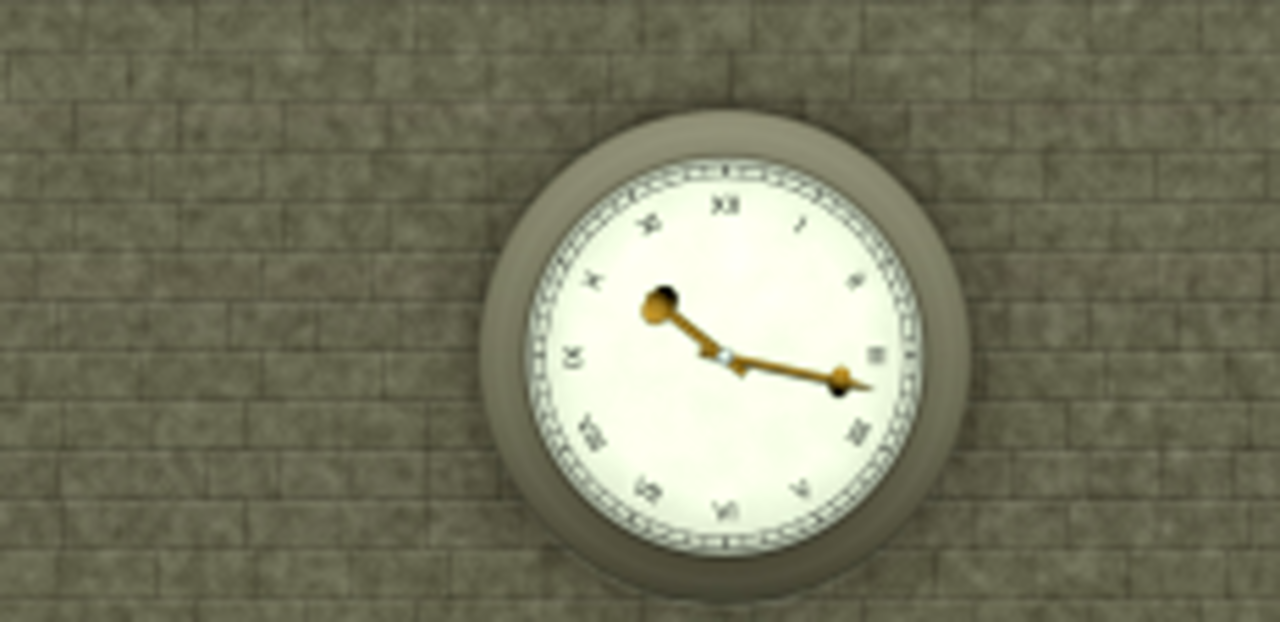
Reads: 10:17
